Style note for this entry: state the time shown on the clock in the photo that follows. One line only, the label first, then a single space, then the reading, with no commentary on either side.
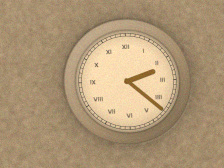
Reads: 2:22
